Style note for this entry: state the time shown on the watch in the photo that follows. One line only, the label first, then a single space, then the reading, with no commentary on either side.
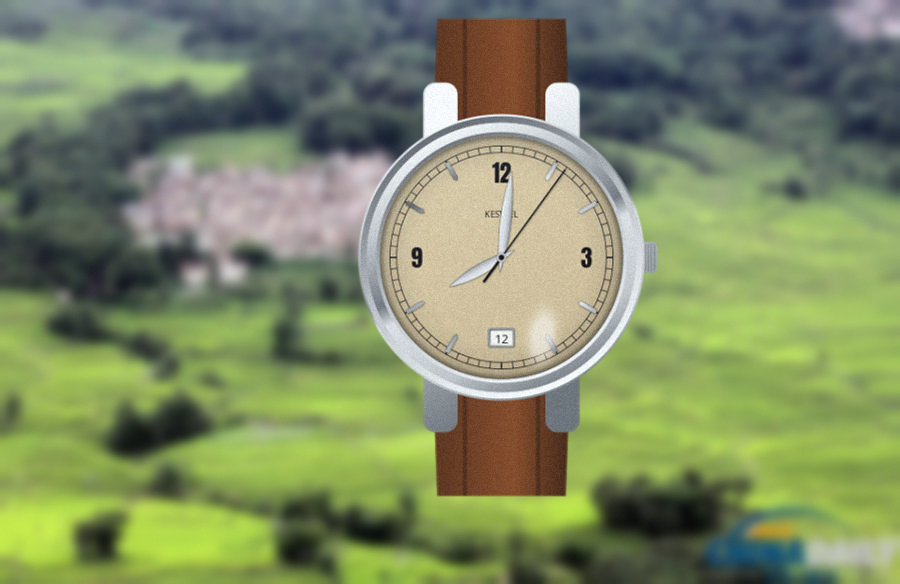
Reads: 8:01:06
